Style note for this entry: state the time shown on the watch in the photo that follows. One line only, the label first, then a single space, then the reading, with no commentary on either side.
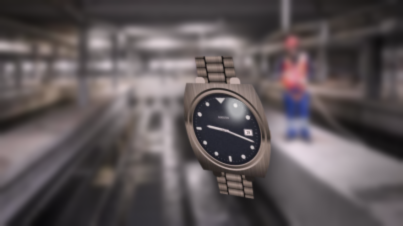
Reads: 9:18
